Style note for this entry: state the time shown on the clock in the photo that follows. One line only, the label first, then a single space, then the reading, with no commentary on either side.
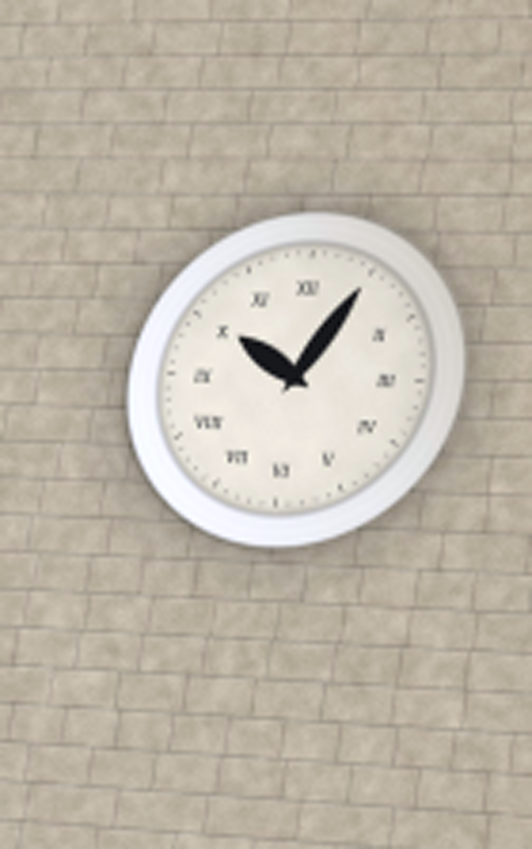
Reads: 10:05
